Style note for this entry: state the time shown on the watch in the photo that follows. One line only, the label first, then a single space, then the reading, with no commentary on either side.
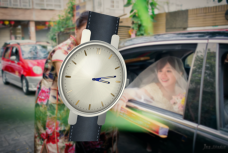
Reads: 3:13
